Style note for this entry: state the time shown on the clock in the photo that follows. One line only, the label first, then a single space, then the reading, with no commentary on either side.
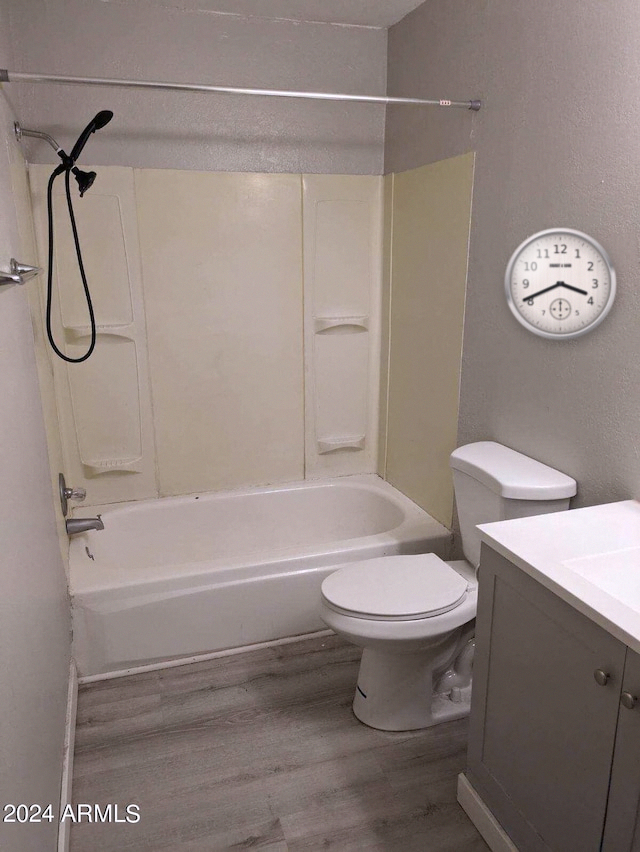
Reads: 3:41
